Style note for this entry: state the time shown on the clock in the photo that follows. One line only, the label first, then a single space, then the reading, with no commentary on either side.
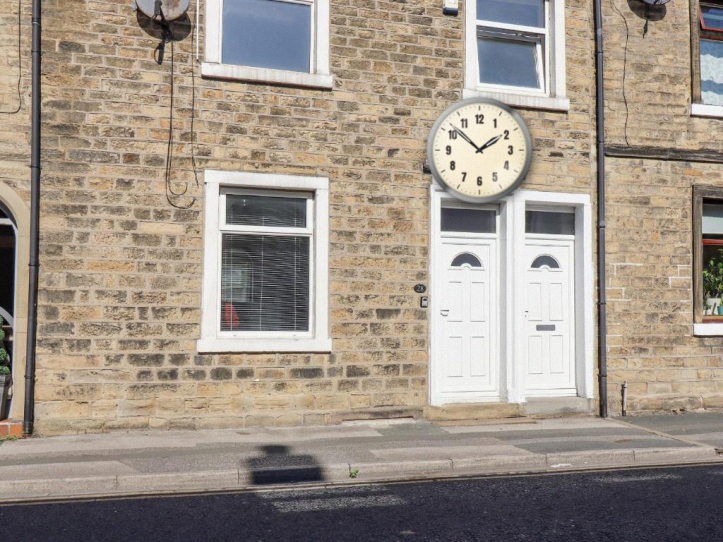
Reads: 1:52
